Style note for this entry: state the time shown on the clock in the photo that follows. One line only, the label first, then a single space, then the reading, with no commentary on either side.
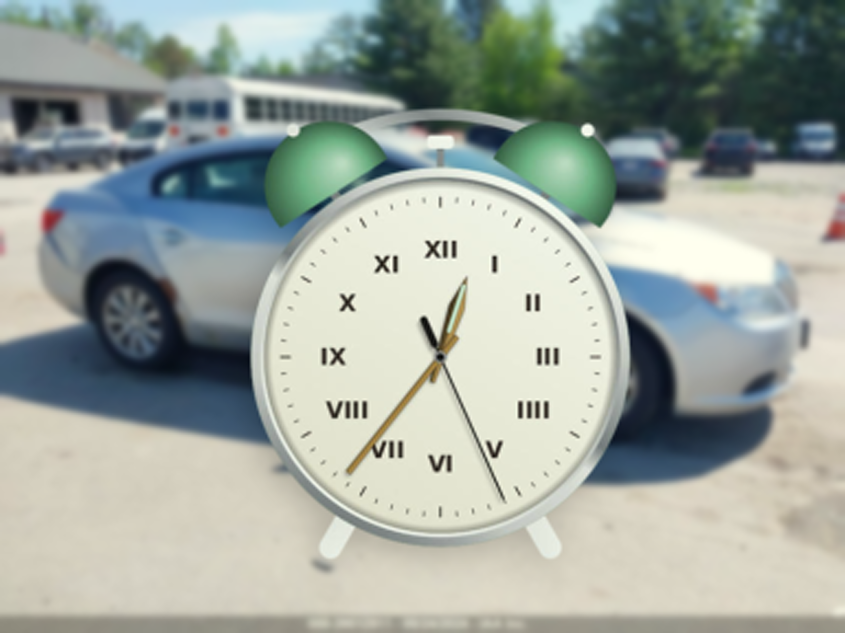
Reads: 12:36:26
